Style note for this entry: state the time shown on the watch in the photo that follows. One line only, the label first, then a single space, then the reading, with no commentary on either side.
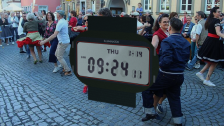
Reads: 9:24:11
